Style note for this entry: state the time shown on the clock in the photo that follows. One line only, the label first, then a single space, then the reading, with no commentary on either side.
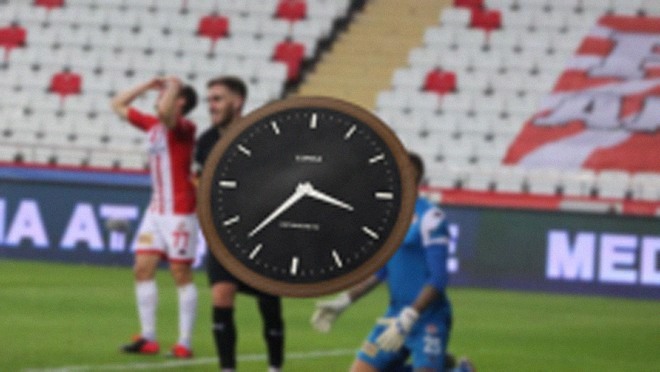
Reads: 3:37
